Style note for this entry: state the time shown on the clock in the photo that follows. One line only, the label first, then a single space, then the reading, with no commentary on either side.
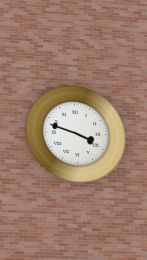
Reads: 3:48
